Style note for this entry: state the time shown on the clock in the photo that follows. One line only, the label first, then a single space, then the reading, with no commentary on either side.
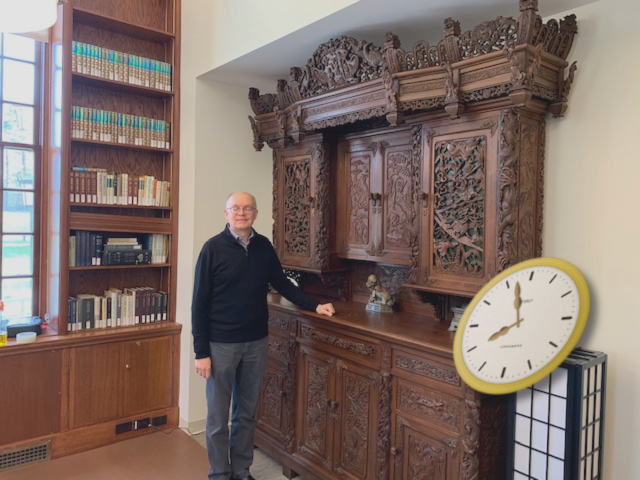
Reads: 7:57
